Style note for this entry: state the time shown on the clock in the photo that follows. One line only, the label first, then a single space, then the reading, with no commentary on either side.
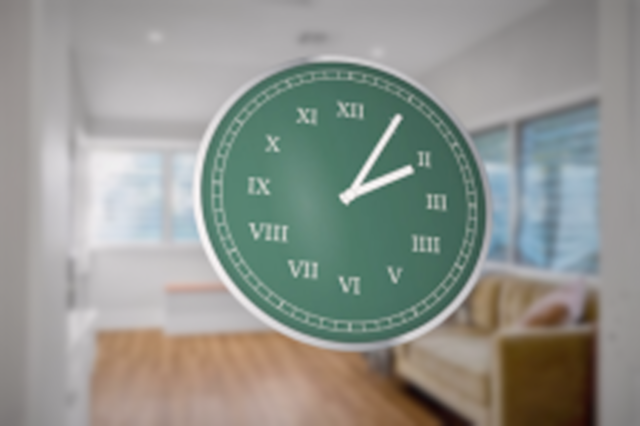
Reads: 2:05
